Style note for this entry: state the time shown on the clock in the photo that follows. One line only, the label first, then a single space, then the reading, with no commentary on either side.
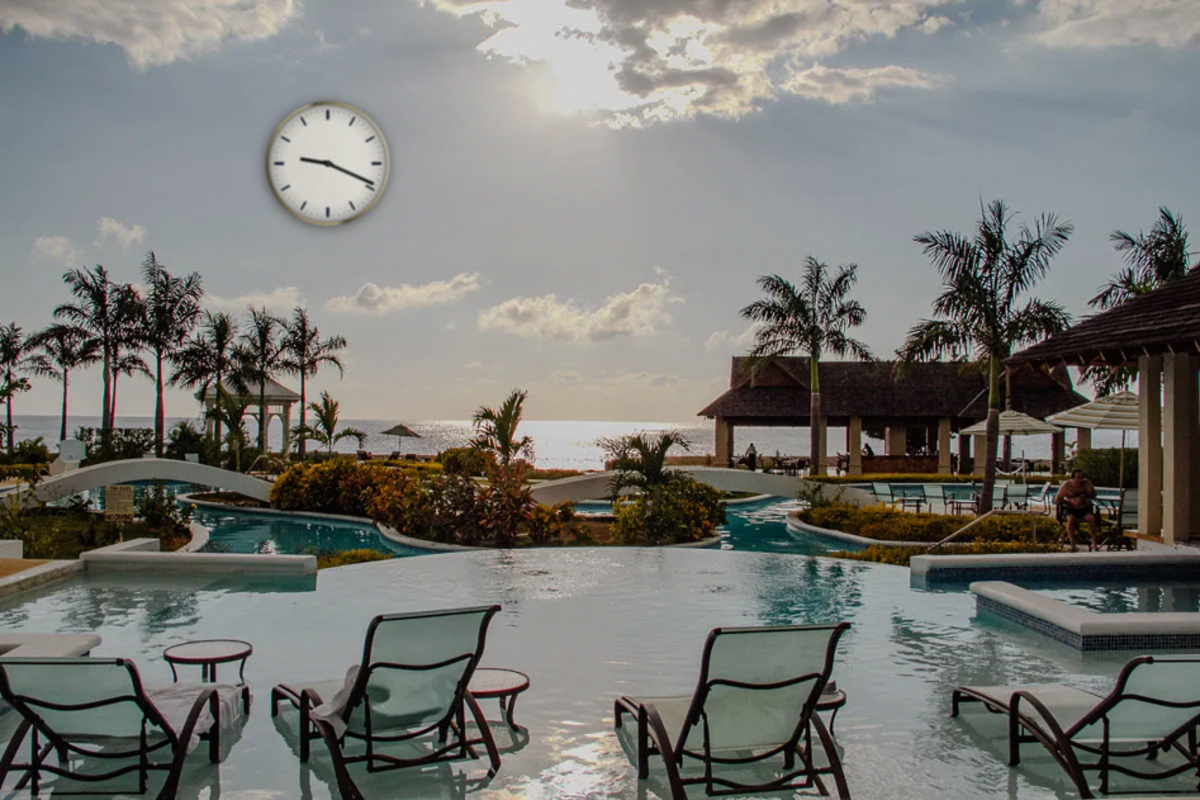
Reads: 9:19
